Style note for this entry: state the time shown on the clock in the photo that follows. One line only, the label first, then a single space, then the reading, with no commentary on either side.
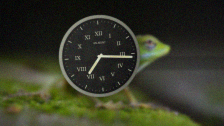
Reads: 7:16
